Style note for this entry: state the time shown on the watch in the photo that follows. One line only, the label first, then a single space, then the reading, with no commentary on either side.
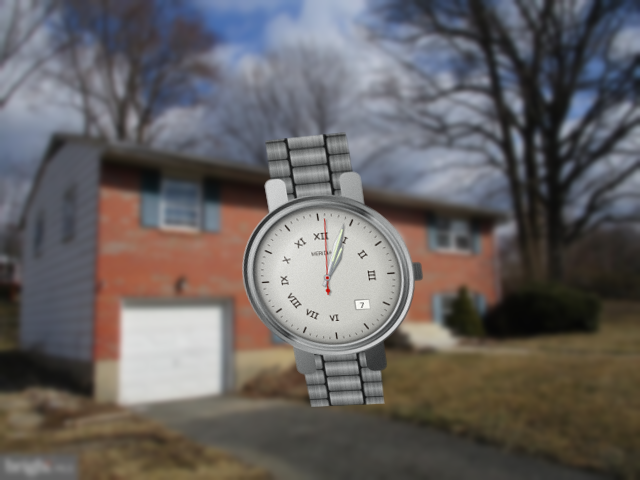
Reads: 1:04:01
